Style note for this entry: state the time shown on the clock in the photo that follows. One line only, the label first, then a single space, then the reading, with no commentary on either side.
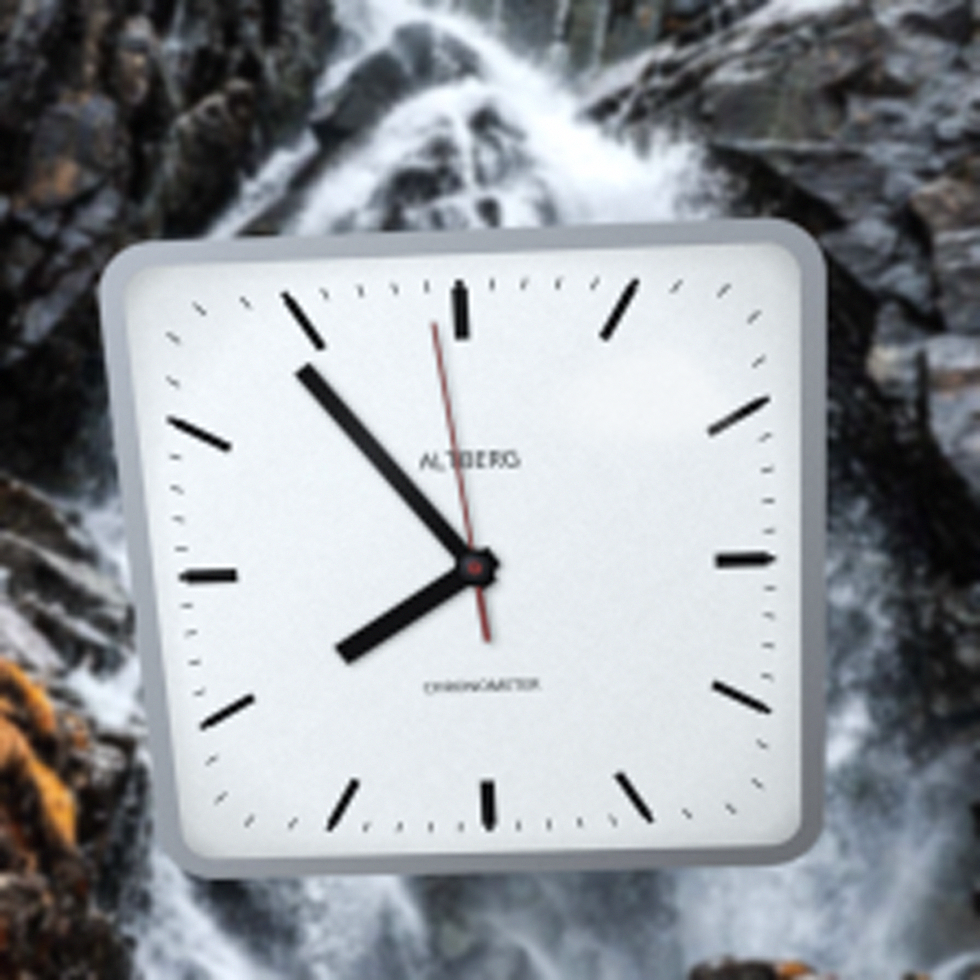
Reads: 7:53:59
